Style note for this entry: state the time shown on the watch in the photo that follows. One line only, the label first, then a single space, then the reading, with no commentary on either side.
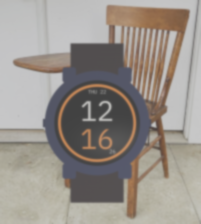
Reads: 12:16
